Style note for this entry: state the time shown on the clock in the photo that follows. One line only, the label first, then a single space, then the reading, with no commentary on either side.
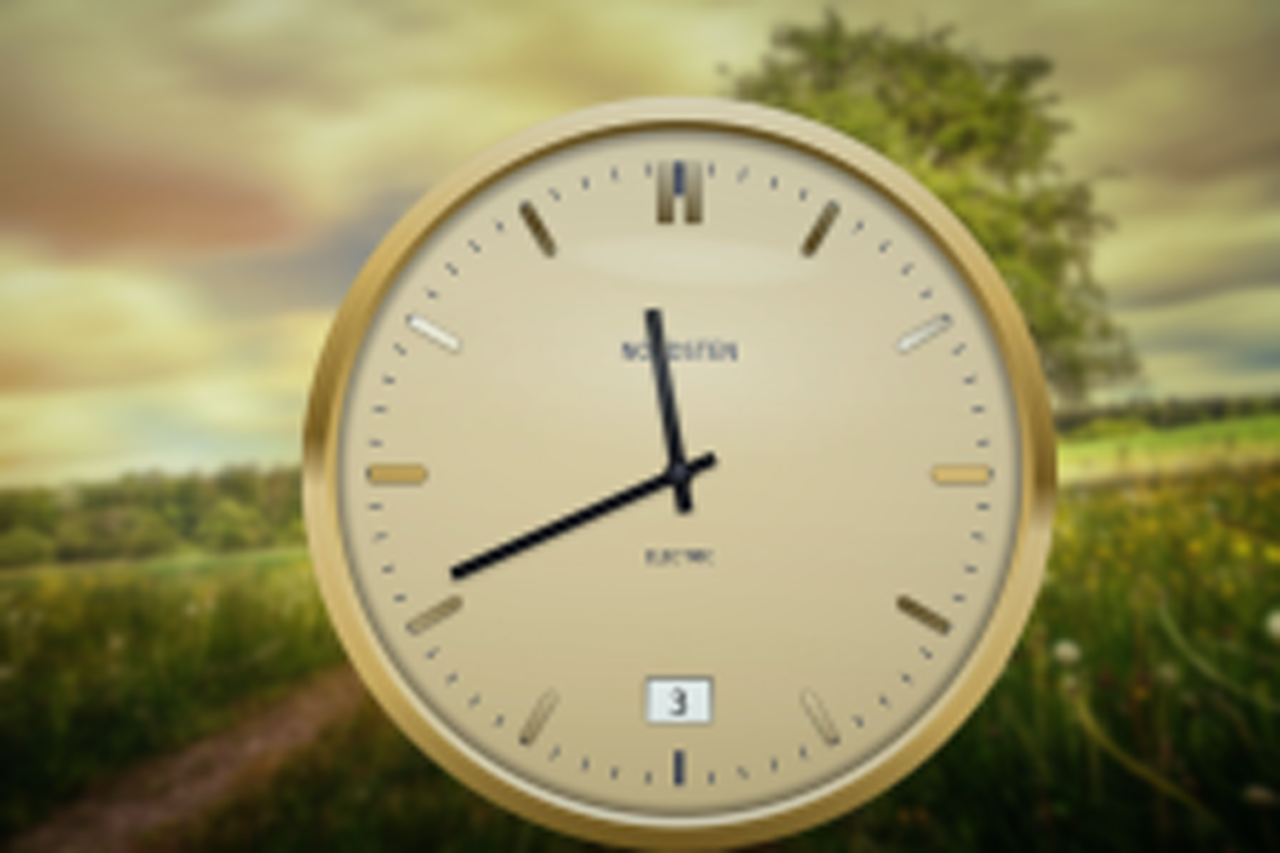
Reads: 11:41
